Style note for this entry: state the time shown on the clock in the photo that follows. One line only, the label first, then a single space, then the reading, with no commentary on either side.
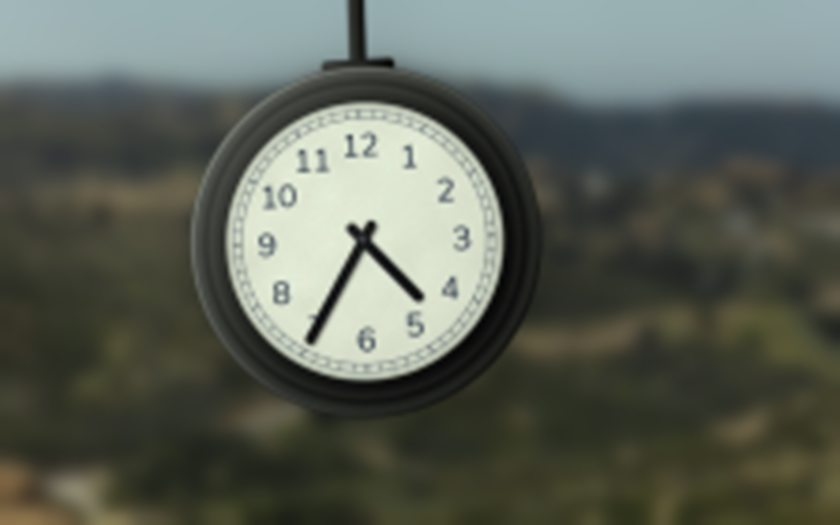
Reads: 4:35
